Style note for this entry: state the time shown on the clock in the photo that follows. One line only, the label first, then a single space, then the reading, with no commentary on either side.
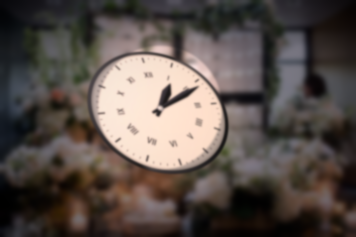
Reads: 1:11
